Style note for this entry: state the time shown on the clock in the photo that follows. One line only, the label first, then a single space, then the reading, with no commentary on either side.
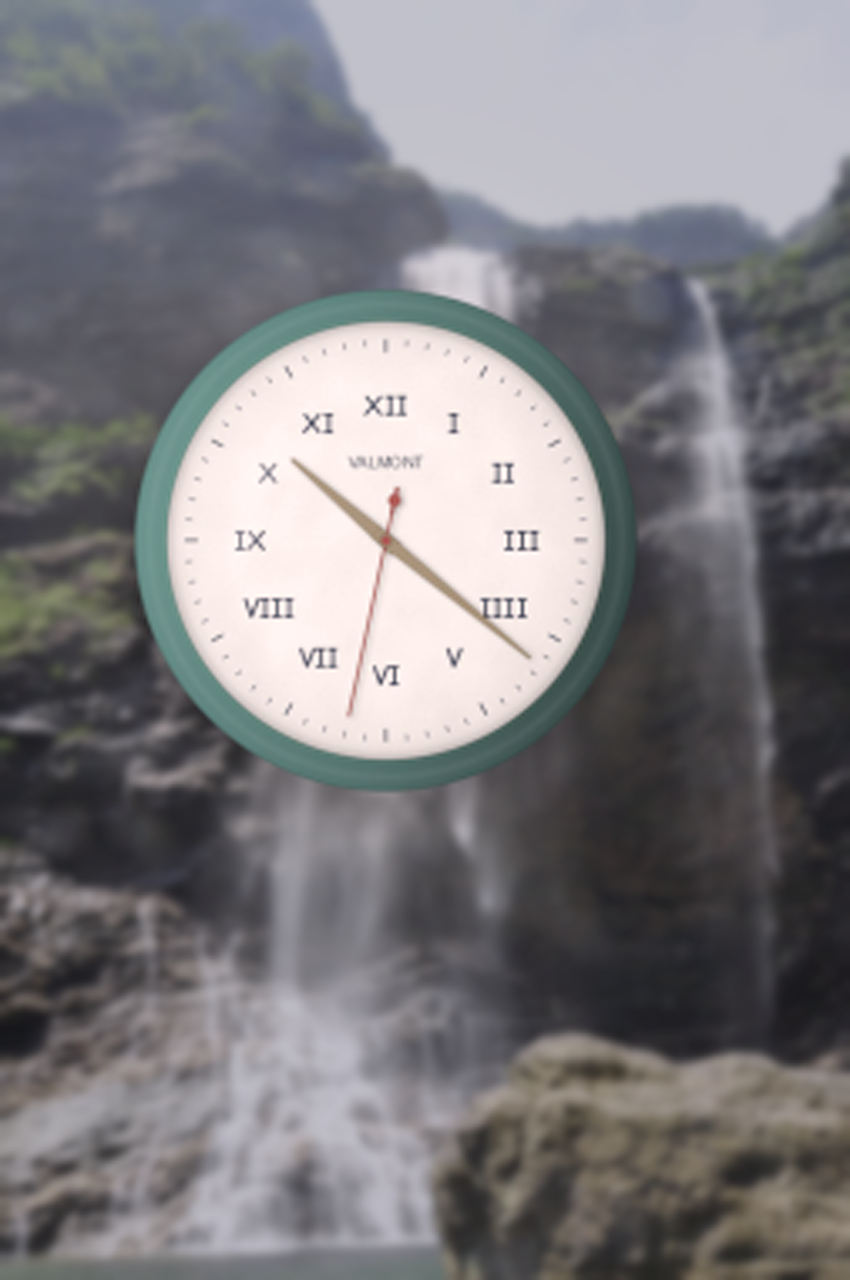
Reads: 10:21:32
